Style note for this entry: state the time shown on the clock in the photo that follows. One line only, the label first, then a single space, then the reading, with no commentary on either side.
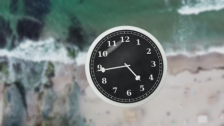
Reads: 4:44
